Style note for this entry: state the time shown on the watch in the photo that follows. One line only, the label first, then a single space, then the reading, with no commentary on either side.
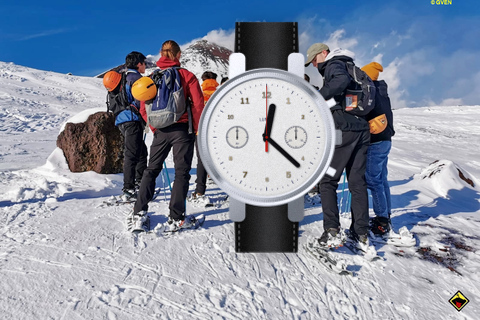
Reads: 12:22
